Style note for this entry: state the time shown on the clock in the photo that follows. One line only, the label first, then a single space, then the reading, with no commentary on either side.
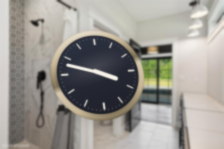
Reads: 3:48
